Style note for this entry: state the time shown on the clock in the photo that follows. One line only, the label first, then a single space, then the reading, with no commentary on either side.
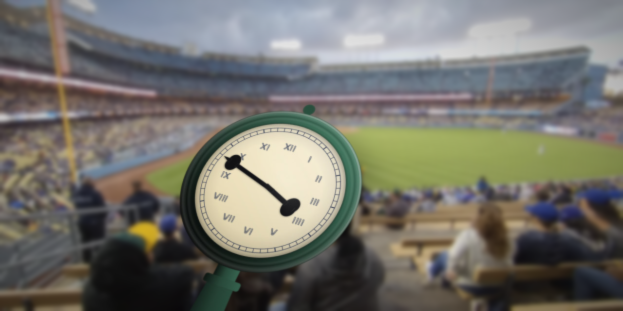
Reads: 3:48
